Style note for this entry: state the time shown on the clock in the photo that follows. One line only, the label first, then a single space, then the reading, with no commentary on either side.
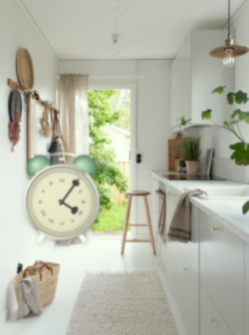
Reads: 4:06
